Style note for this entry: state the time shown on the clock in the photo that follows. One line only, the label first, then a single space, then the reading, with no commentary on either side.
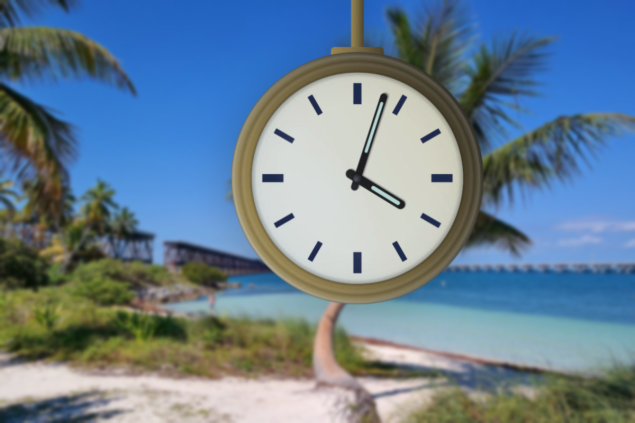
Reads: 4:03
